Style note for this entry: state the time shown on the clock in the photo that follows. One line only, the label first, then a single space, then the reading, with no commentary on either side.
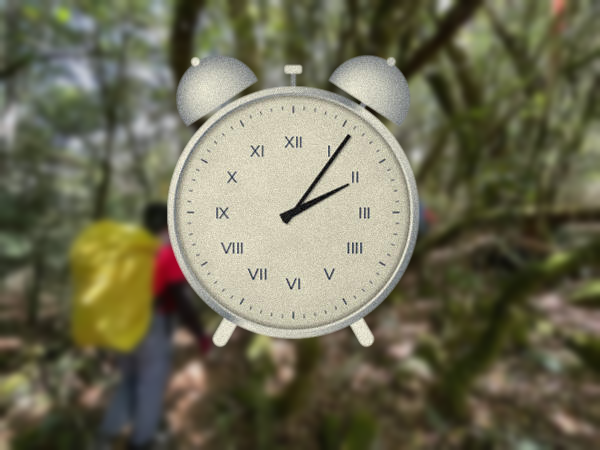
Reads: 2:06
